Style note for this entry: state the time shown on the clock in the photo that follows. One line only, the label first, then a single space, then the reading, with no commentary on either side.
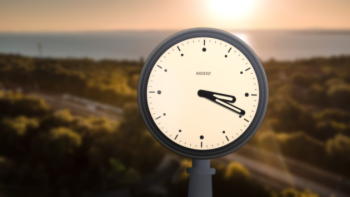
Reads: 3:19
